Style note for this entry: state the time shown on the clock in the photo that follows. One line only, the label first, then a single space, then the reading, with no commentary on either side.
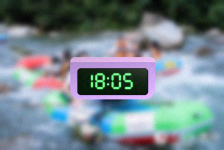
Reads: 18:05
